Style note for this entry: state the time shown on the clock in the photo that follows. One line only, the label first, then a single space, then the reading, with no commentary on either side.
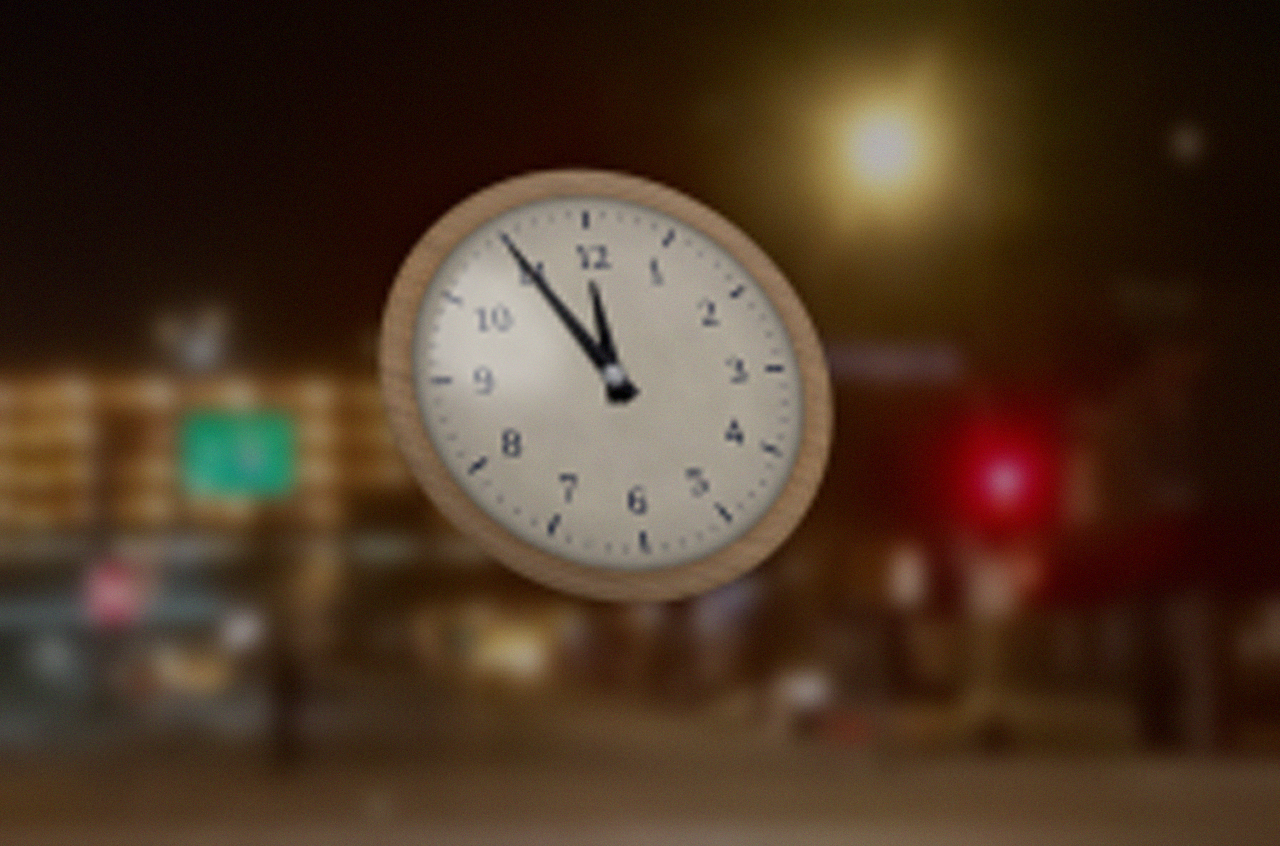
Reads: 11:55
